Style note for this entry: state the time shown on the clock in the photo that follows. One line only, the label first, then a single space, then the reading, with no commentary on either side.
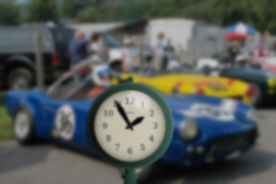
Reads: 1:55
